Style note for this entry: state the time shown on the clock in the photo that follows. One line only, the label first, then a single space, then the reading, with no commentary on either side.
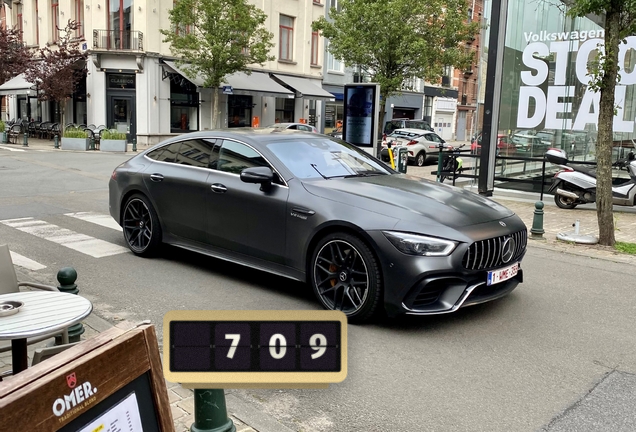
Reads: 7:09
